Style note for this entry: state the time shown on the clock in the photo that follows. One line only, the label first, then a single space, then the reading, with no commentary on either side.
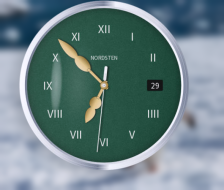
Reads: 6:52:31
